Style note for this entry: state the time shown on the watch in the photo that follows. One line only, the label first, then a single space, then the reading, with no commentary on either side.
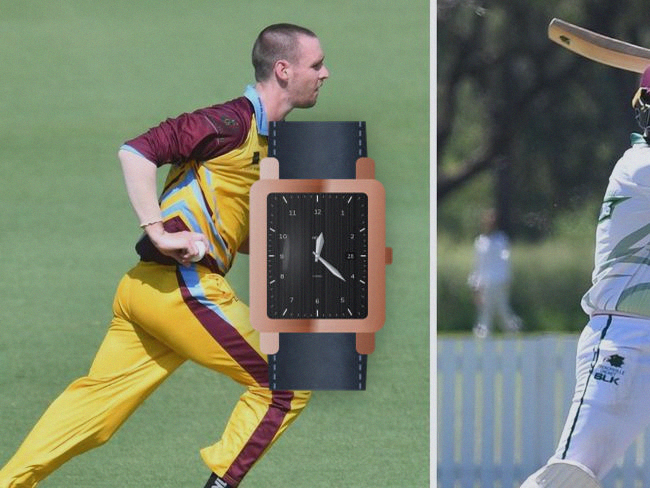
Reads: 12:22
